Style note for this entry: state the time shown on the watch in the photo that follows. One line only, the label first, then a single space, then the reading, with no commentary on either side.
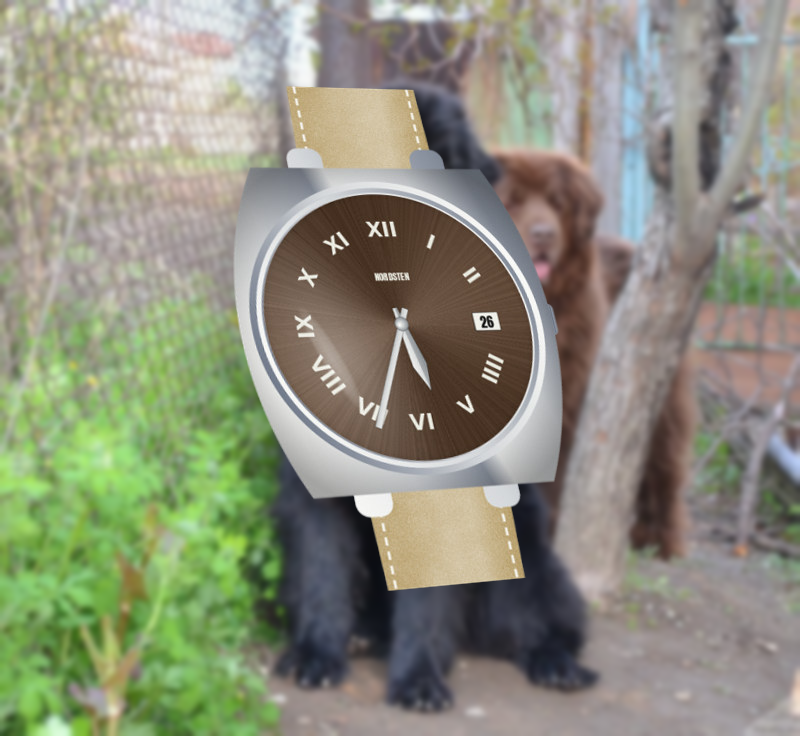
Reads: 5:34
